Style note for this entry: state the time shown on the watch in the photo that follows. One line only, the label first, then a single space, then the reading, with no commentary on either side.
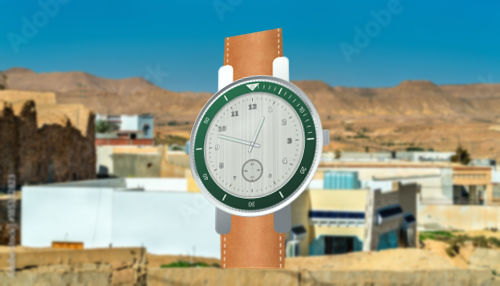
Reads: 12:48
